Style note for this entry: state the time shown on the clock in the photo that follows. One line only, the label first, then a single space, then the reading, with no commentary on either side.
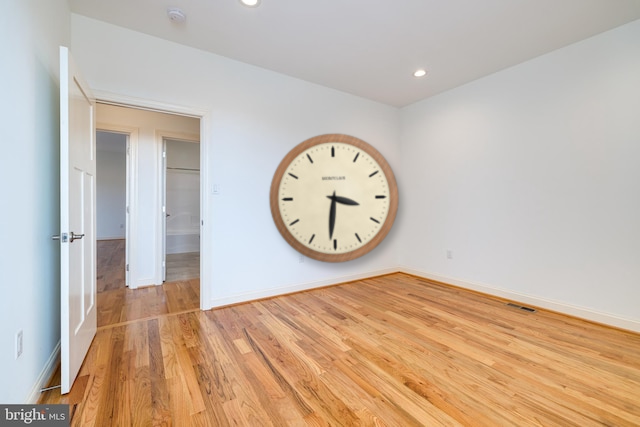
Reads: 3:31
